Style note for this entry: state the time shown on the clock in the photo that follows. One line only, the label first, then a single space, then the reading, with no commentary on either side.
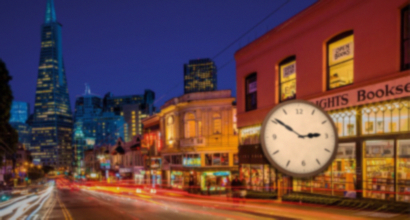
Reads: 2:51
